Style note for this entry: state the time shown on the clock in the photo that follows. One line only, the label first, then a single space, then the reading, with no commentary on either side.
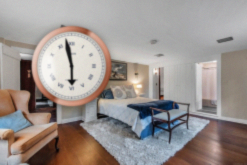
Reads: 5:58
